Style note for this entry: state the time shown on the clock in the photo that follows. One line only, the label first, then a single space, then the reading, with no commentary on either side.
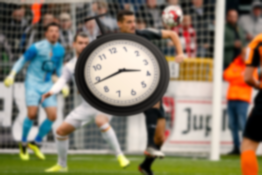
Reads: 3:44
